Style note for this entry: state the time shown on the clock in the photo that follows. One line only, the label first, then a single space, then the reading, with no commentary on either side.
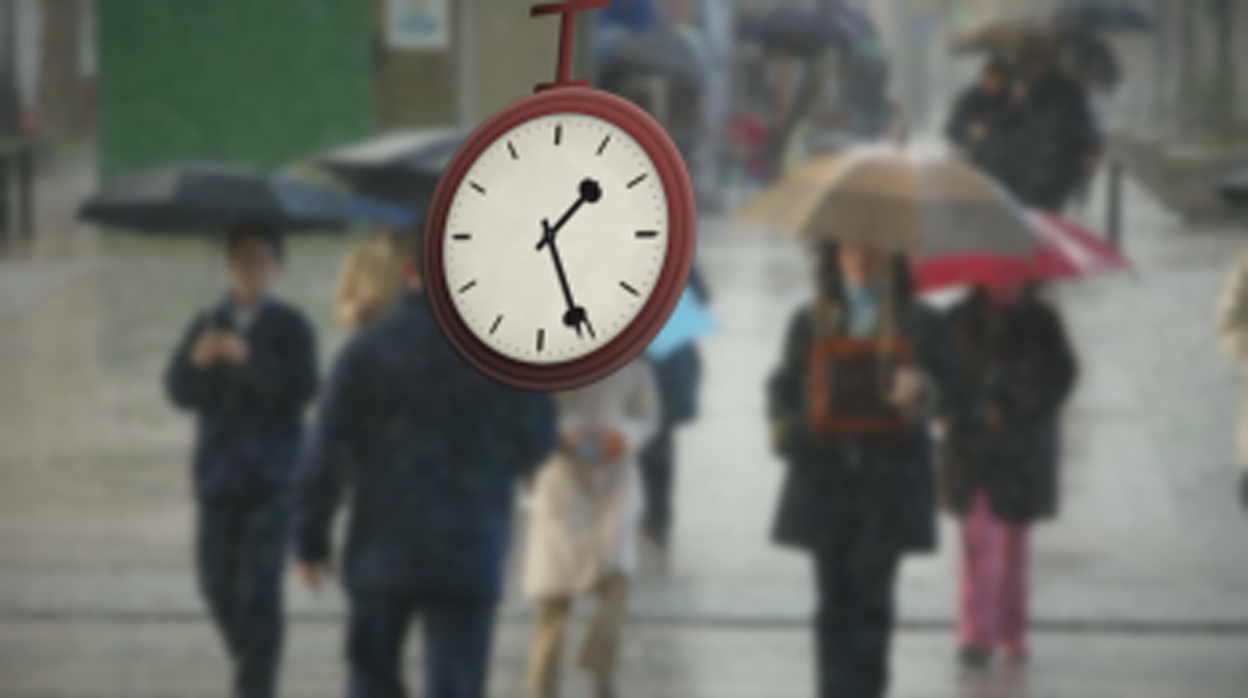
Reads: 1:26
